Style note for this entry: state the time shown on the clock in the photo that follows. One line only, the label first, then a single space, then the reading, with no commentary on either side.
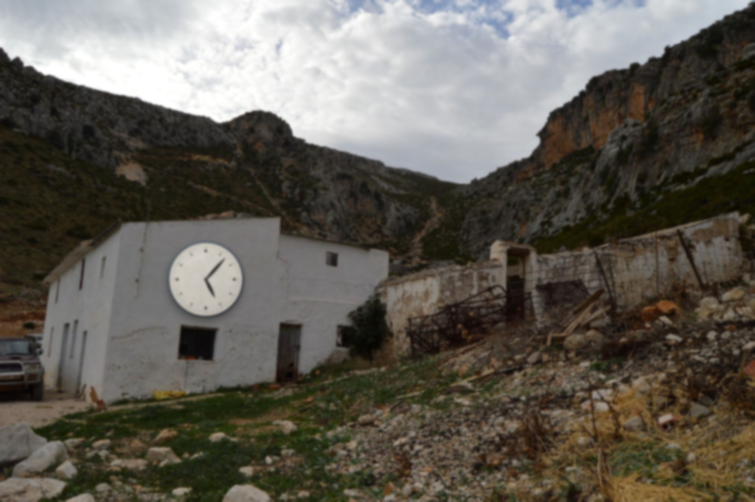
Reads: 5:07
